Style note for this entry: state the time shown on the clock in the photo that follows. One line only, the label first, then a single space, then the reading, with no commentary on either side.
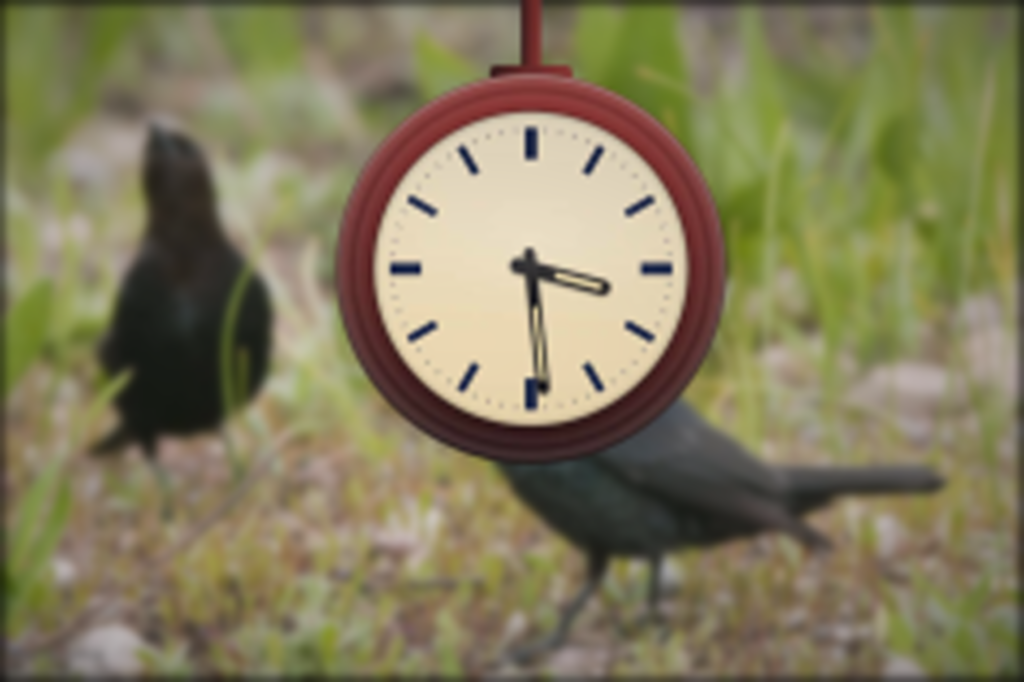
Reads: 3:29
